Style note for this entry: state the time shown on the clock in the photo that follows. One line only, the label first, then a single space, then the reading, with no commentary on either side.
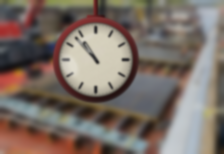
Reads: 10:53
